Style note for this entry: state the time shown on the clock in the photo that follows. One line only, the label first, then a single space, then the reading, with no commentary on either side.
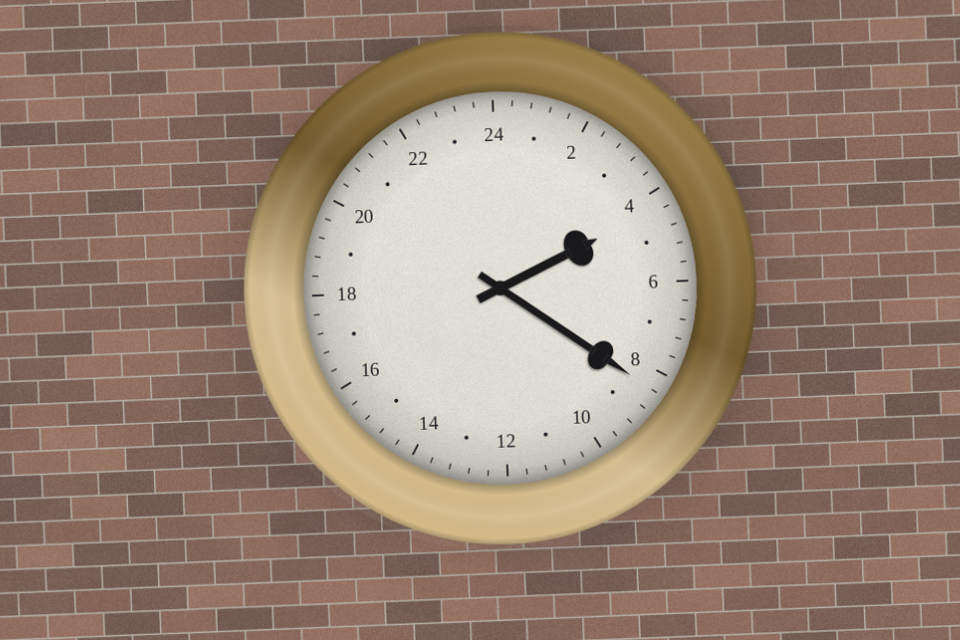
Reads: 4:21
